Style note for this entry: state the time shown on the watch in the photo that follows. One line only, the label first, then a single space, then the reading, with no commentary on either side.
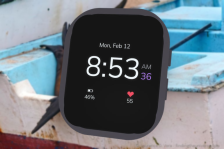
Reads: 8:53:36
